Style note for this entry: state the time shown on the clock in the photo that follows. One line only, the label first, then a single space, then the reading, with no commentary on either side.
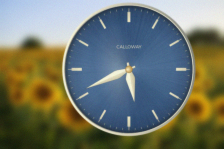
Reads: 5:41
